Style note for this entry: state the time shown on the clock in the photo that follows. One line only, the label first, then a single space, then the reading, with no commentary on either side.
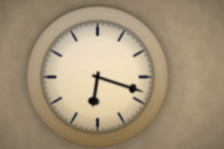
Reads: 6:18
